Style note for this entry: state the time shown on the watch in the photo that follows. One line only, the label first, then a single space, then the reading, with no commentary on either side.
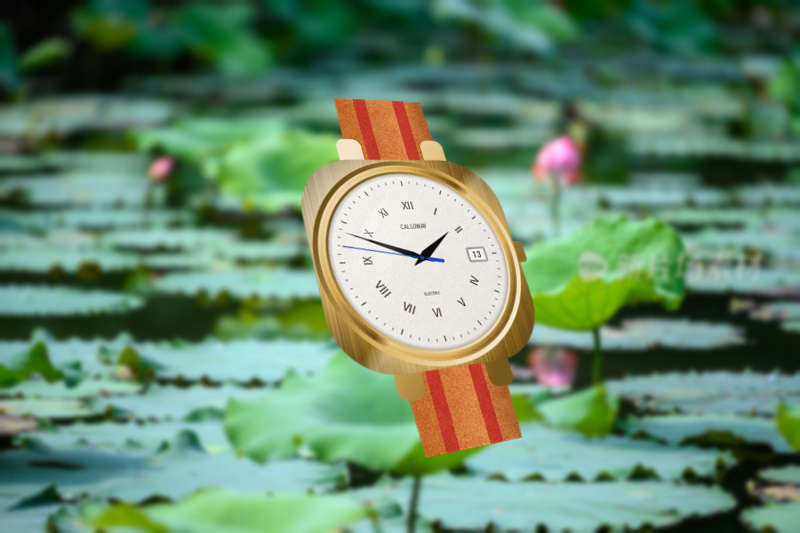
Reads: 1:48:47
